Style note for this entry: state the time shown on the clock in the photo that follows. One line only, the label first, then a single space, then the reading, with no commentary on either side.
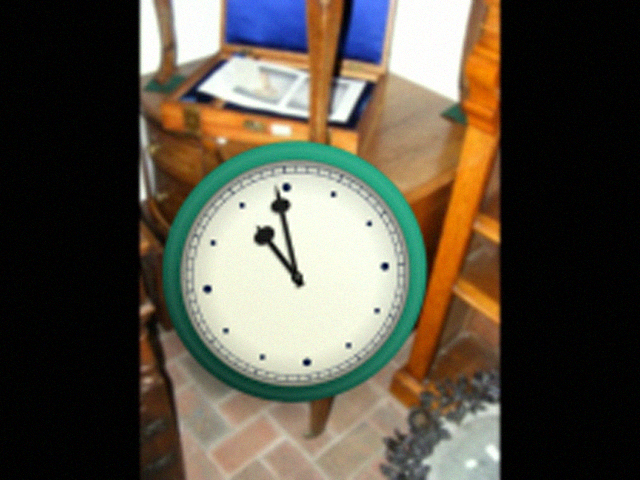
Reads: 10:59
